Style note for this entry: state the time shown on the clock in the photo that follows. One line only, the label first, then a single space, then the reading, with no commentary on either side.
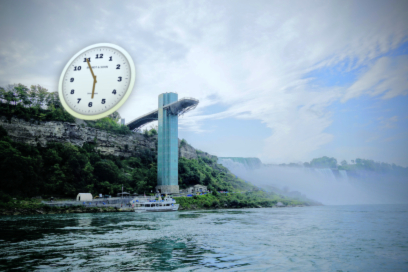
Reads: 5:55
